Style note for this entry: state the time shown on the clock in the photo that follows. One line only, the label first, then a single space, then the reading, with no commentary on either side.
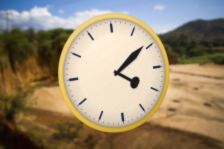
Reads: 4:09
